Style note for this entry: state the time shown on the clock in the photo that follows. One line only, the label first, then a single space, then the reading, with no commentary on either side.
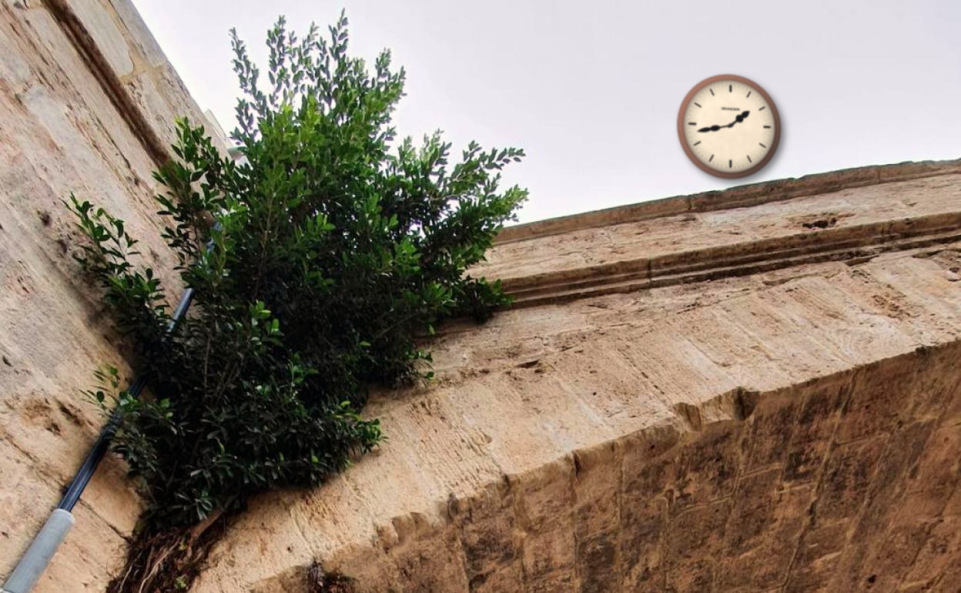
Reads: 1:43
